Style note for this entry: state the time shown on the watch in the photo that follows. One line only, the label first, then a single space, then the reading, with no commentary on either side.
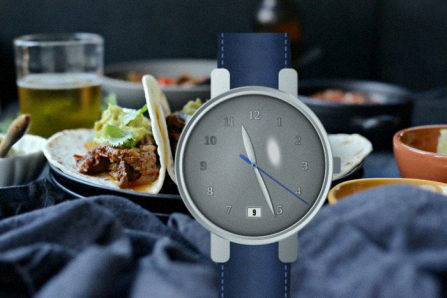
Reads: 11:26:21
